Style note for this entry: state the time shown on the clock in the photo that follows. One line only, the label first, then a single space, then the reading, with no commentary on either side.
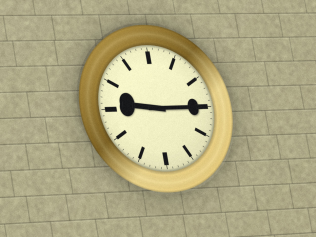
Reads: 9:15
